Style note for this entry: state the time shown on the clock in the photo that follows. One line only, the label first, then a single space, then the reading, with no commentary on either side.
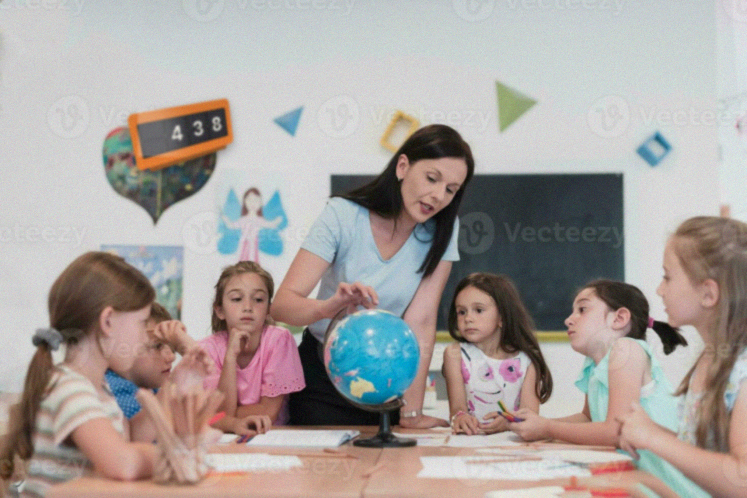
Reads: 4:38
